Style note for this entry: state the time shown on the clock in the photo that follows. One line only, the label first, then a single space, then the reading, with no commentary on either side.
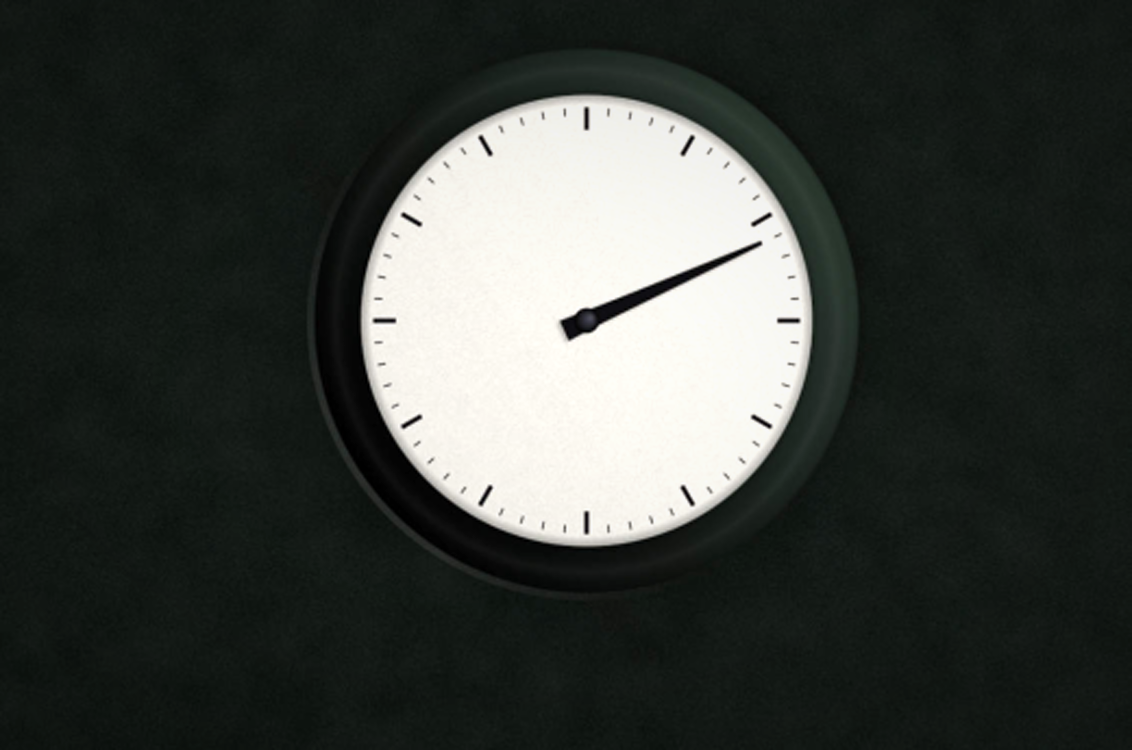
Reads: 2:11
